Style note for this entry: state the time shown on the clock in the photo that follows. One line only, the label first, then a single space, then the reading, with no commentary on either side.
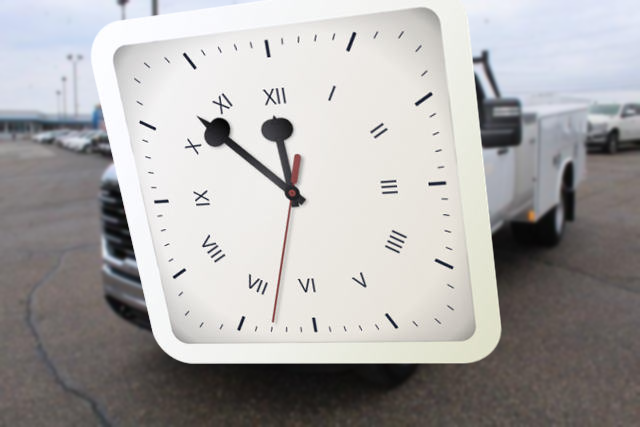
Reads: 11:52:33
